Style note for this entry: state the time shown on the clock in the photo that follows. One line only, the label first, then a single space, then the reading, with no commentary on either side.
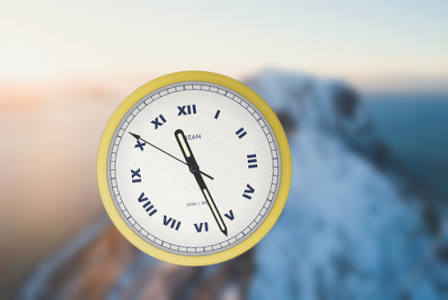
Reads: 11:26:51
